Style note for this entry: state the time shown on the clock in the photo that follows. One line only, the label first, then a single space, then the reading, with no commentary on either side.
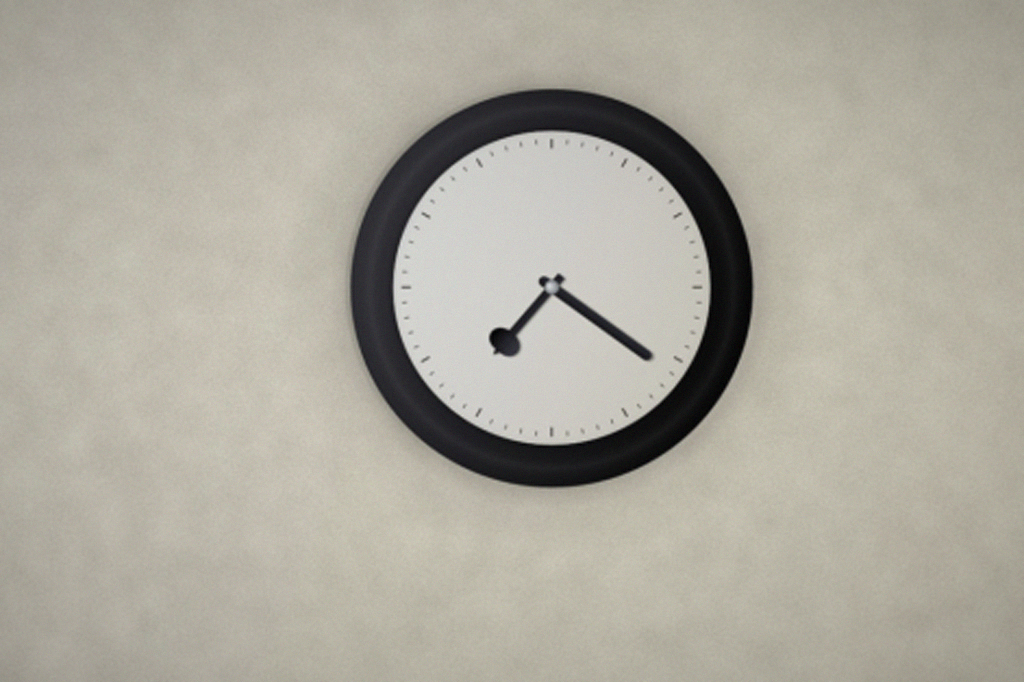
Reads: 7:21
